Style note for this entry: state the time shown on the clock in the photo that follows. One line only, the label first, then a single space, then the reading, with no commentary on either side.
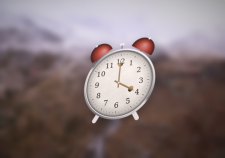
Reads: 4:00
